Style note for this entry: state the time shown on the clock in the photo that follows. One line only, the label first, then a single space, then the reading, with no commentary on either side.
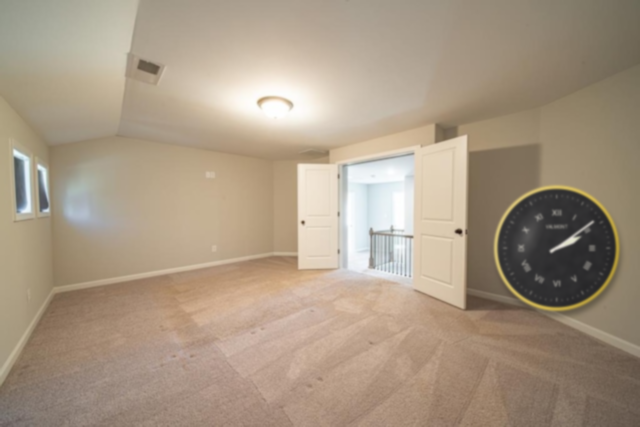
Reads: 2:09
